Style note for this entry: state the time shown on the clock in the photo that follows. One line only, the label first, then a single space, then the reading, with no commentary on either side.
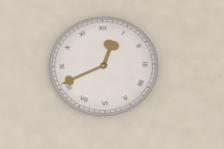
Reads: 12:41
